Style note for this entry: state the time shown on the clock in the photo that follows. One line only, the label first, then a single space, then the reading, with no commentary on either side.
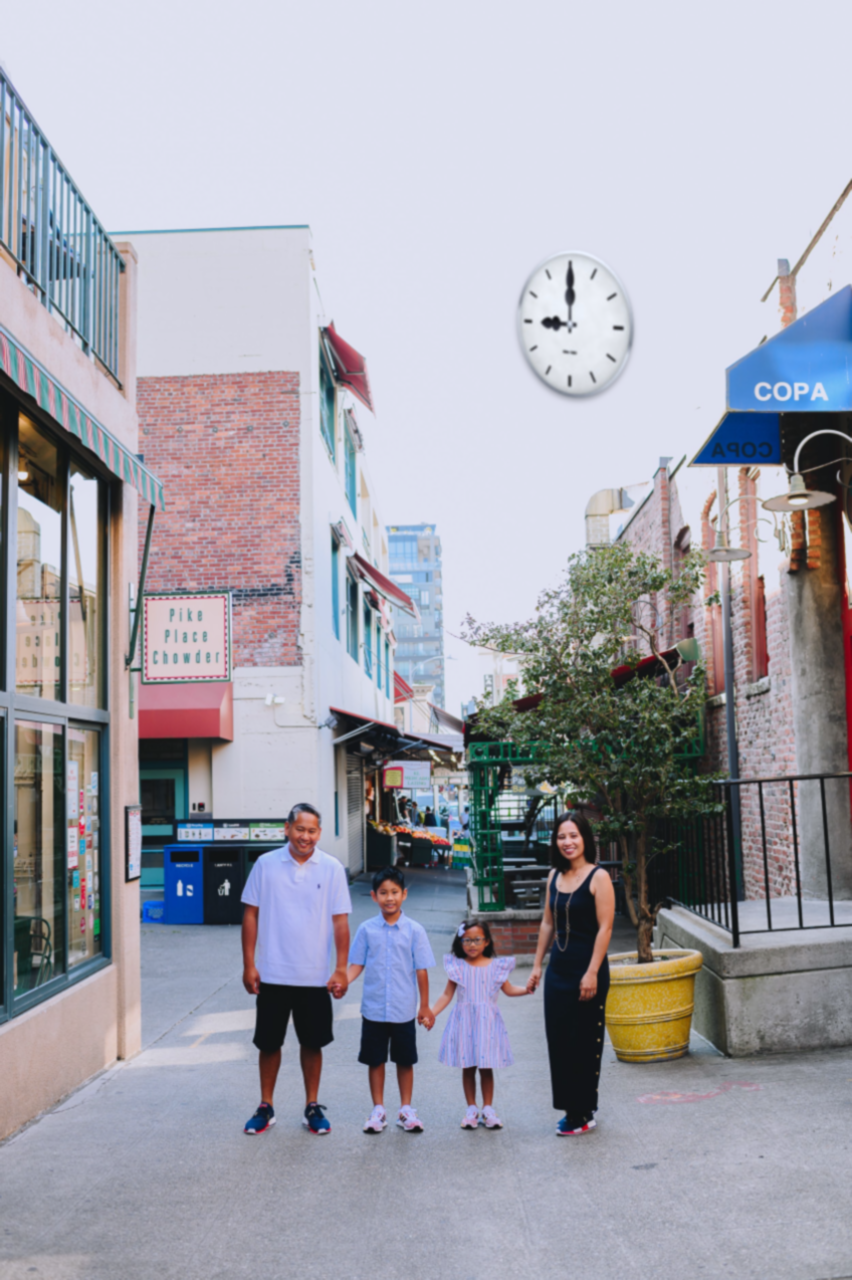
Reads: 9:00
